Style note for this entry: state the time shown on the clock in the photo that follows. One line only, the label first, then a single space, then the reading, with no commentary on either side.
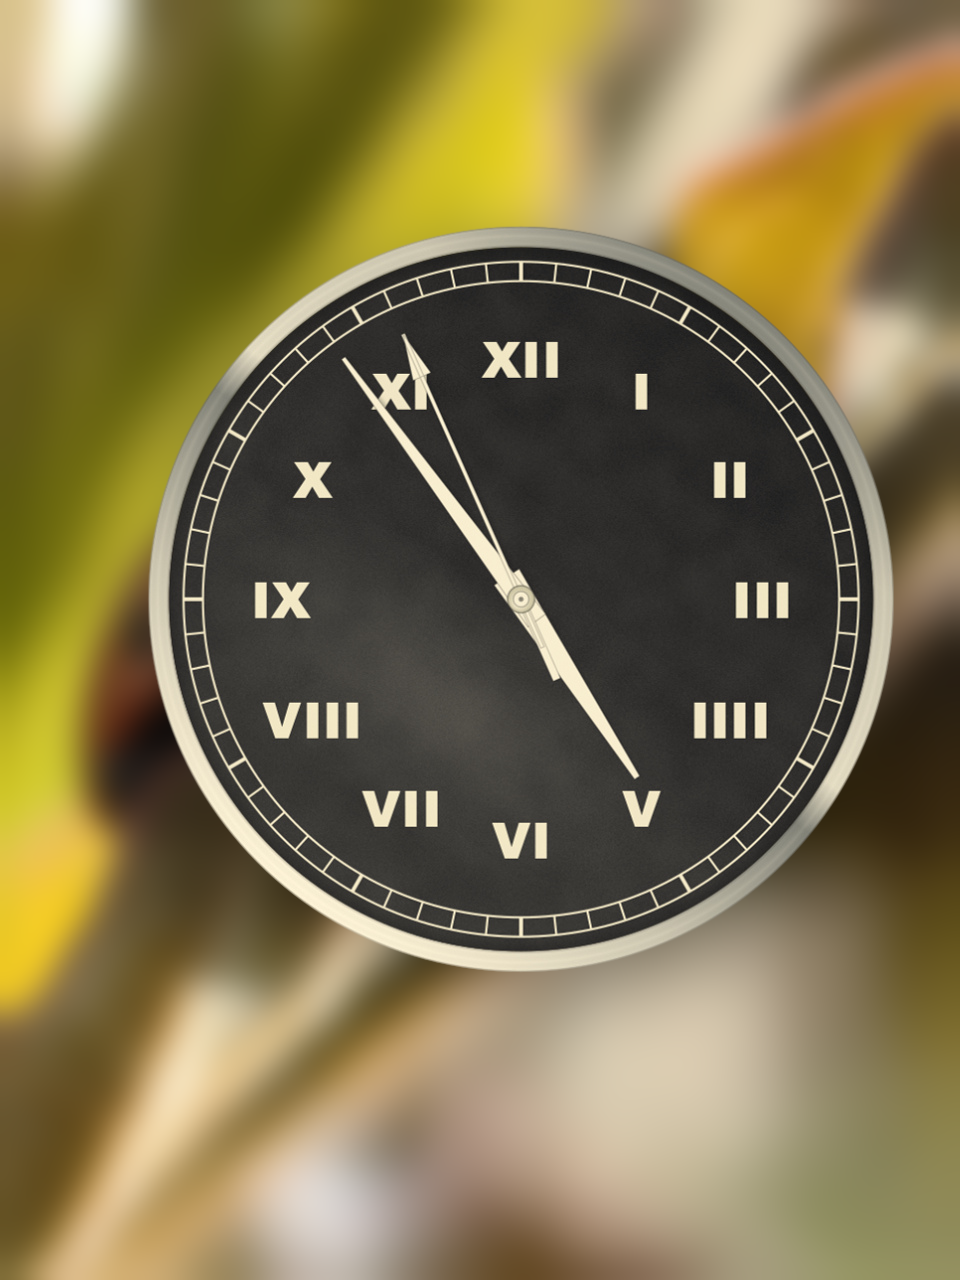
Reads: 4:53:56
